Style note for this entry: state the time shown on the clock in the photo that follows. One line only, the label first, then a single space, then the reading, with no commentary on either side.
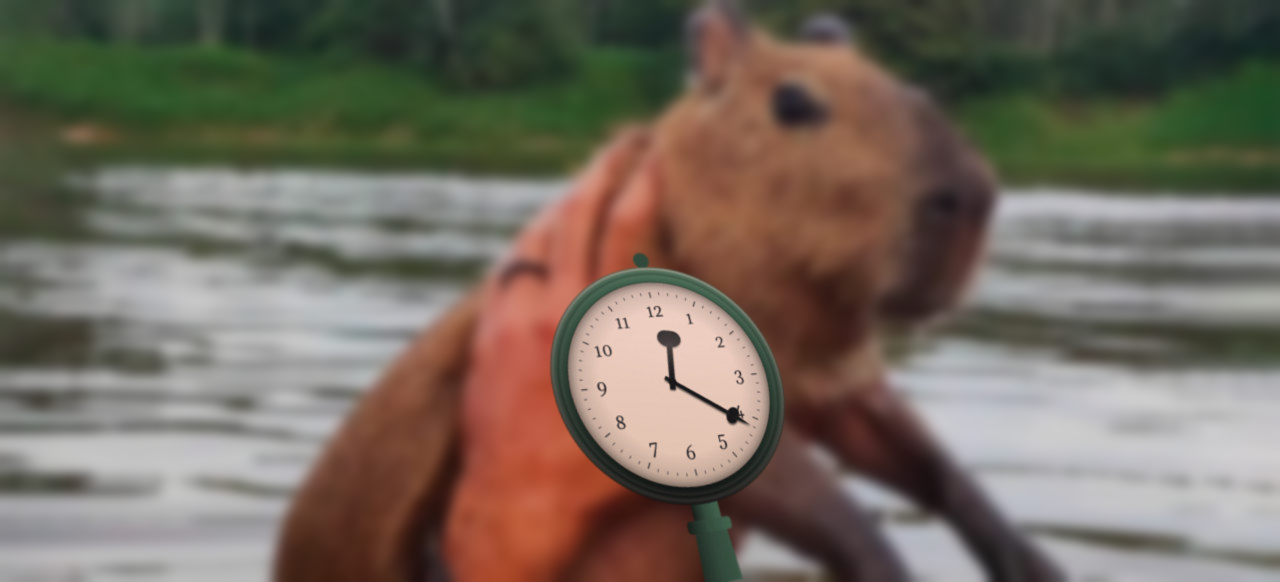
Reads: 12:21
